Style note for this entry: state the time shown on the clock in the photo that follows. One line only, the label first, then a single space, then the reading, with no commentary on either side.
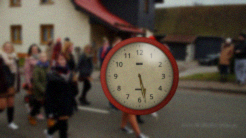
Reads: 5:28
